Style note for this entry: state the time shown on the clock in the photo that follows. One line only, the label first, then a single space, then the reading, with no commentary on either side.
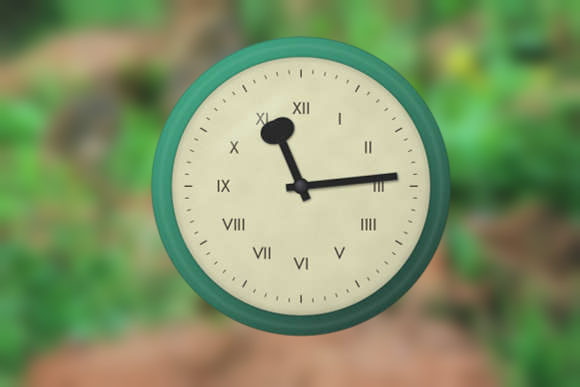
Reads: 11:14
